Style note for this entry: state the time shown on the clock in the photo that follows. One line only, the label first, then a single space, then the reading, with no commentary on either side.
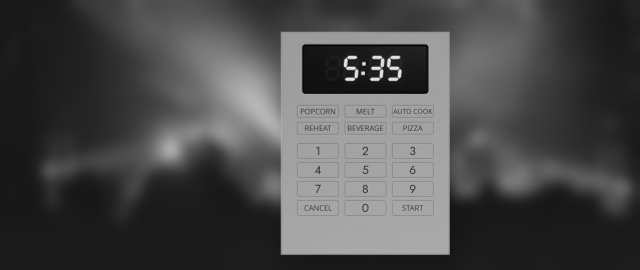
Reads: 5:35
